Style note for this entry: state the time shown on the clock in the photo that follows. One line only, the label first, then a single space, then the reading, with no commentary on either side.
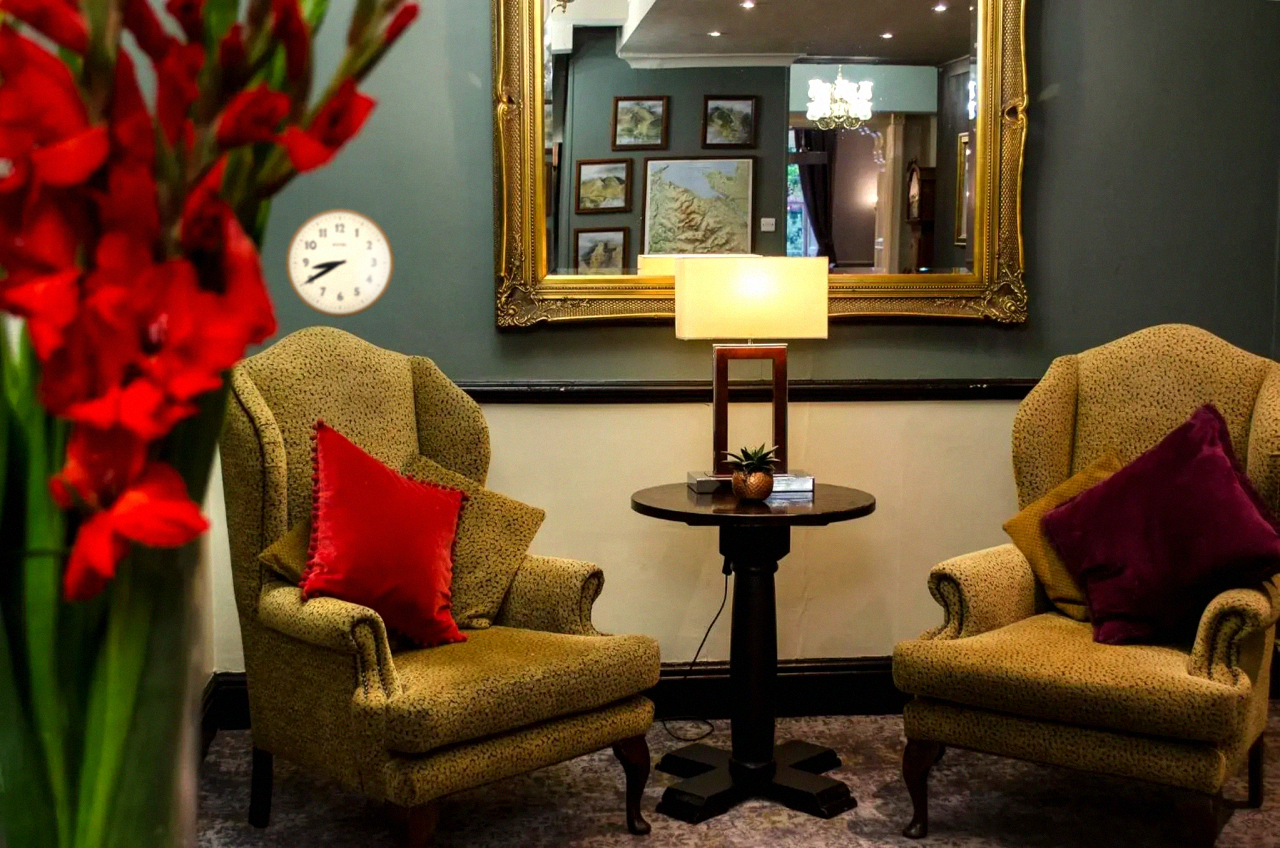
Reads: 8:40
